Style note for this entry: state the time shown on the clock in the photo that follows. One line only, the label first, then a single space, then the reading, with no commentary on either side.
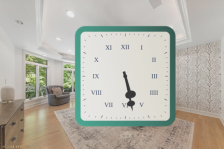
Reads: 5:28
